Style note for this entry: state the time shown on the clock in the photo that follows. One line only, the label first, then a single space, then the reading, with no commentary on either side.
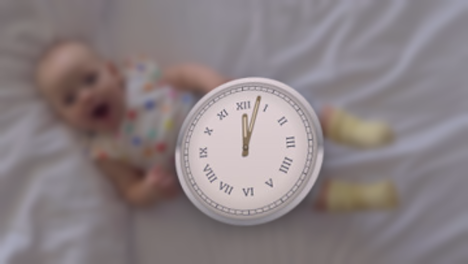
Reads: 12:03
